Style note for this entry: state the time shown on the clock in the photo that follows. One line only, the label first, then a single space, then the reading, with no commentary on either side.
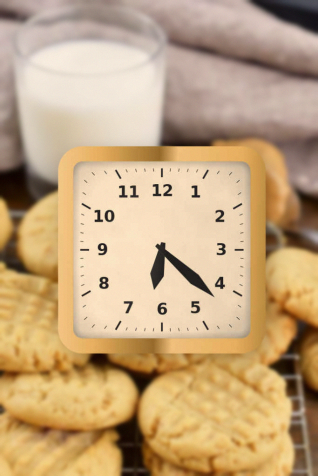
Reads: 6:22
